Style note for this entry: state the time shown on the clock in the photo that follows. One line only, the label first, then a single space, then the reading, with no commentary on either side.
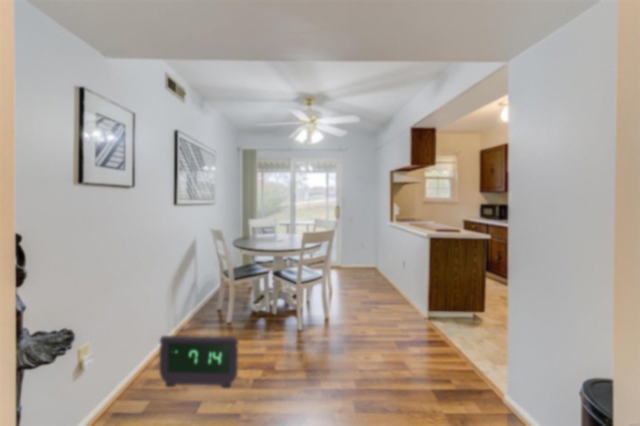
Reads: 7:14
